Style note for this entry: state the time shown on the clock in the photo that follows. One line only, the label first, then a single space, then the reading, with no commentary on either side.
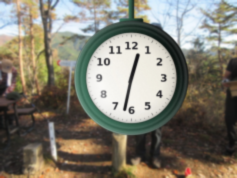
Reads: 12:32
